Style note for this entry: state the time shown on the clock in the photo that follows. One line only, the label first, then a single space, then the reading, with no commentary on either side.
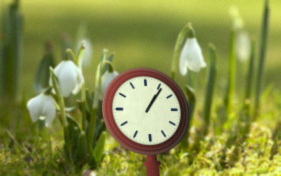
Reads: 1:06
